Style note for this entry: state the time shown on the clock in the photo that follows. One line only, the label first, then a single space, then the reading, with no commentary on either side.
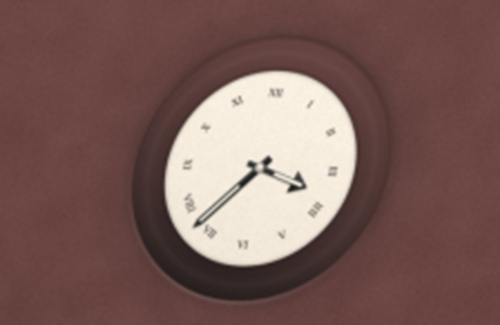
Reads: 3:37
